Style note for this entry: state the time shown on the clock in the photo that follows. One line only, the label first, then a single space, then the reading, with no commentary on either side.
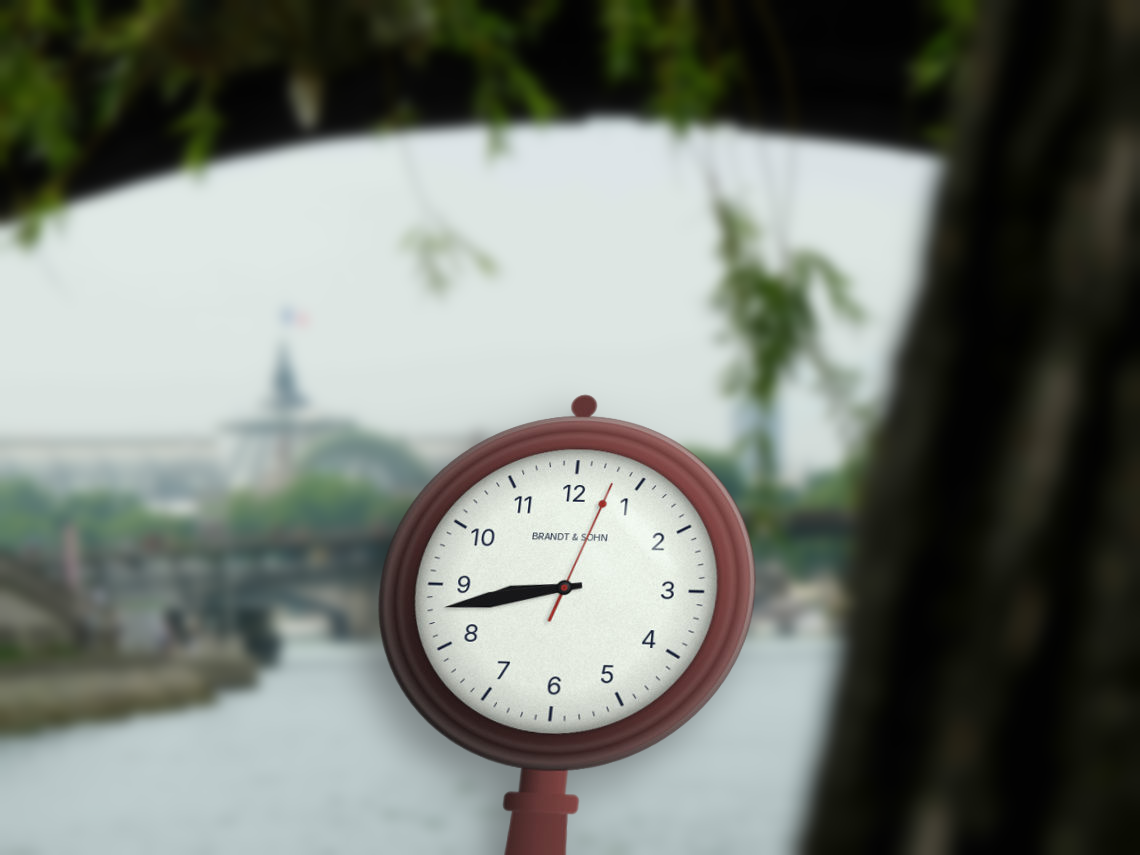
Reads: 8:43:03
